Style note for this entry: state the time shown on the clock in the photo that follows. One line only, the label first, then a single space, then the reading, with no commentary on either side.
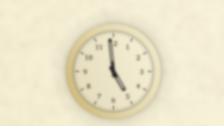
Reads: 4:59
